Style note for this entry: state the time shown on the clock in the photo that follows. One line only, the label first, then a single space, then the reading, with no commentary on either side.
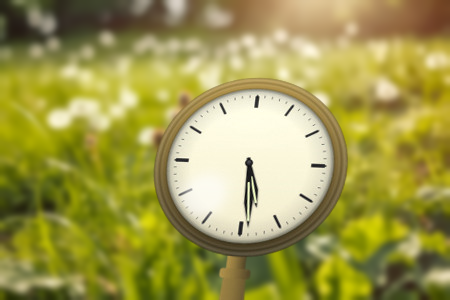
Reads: 5:29
